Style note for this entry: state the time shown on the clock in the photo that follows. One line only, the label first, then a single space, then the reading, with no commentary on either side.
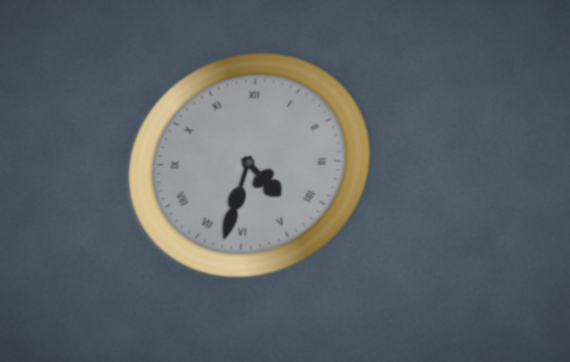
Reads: 4:32
